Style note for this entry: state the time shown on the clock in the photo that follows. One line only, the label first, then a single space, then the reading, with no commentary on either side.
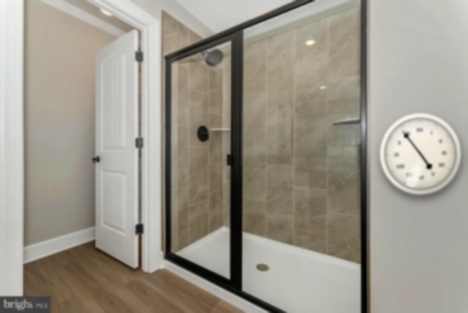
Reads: 4:54
